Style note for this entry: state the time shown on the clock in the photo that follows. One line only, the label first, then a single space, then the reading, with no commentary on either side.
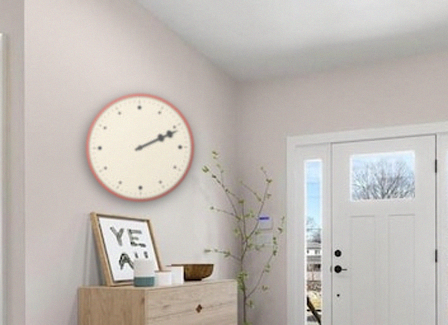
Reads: 2:11
